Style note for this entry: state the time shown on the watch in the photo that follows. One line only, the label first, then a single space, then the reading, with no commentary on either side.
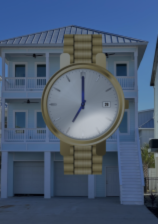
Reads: 7:00
